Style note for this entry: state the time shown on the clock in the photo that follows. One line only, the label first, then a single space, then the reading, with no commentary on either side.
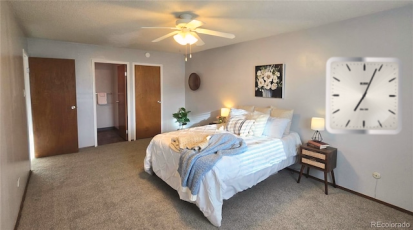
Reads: 7:04
